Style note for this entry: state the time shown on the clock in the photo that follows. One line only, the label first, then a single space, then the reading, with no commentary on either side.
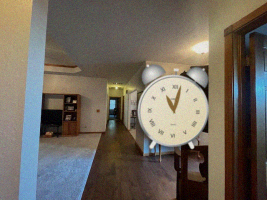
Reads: 11:02
